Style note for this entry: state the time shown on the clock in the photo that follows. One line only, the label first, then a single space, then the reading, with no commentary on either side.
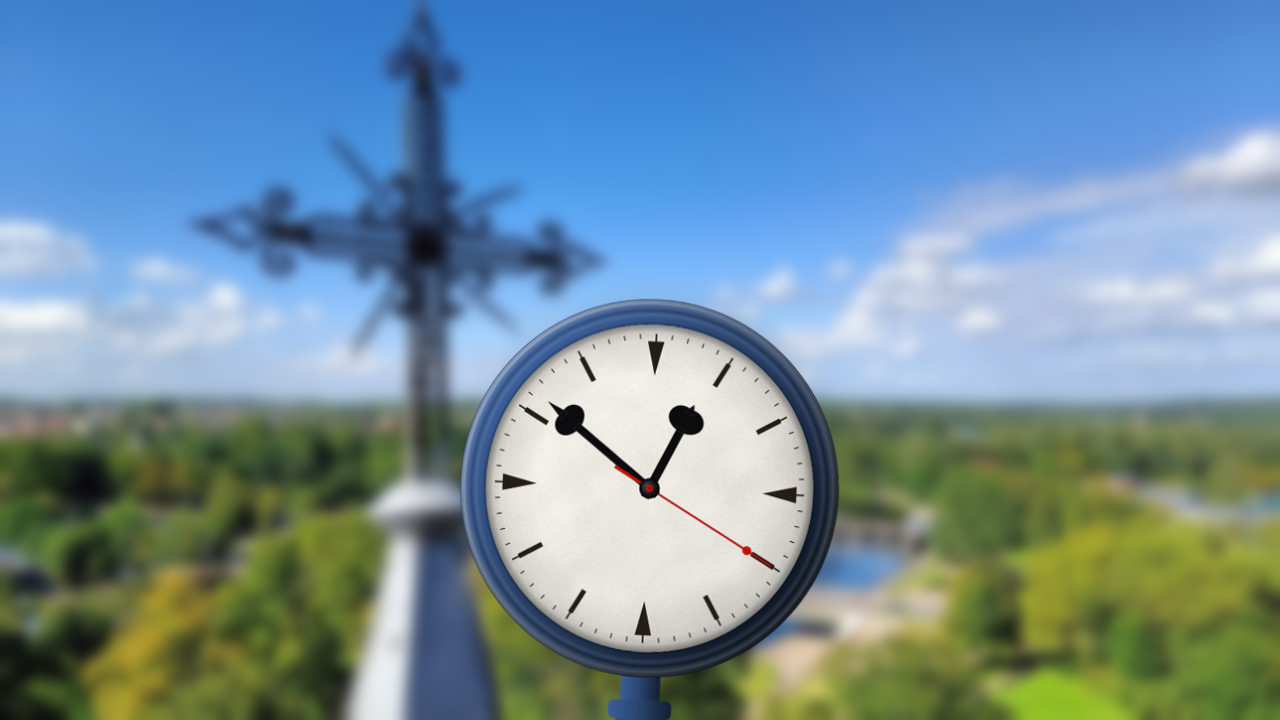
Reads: 12:51:20
